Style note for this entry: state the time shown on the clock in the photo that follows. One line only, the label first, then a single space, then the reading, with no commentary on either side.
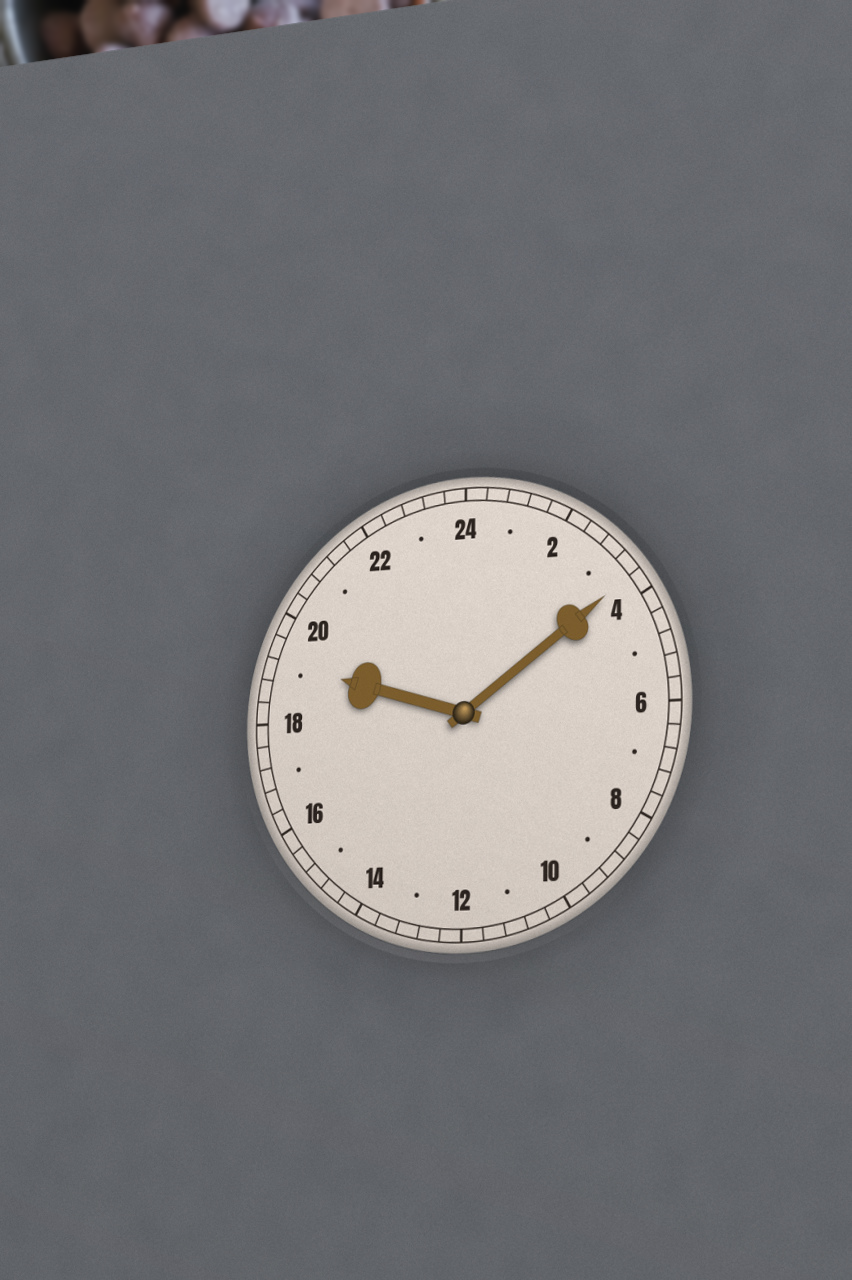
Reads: 19:09
